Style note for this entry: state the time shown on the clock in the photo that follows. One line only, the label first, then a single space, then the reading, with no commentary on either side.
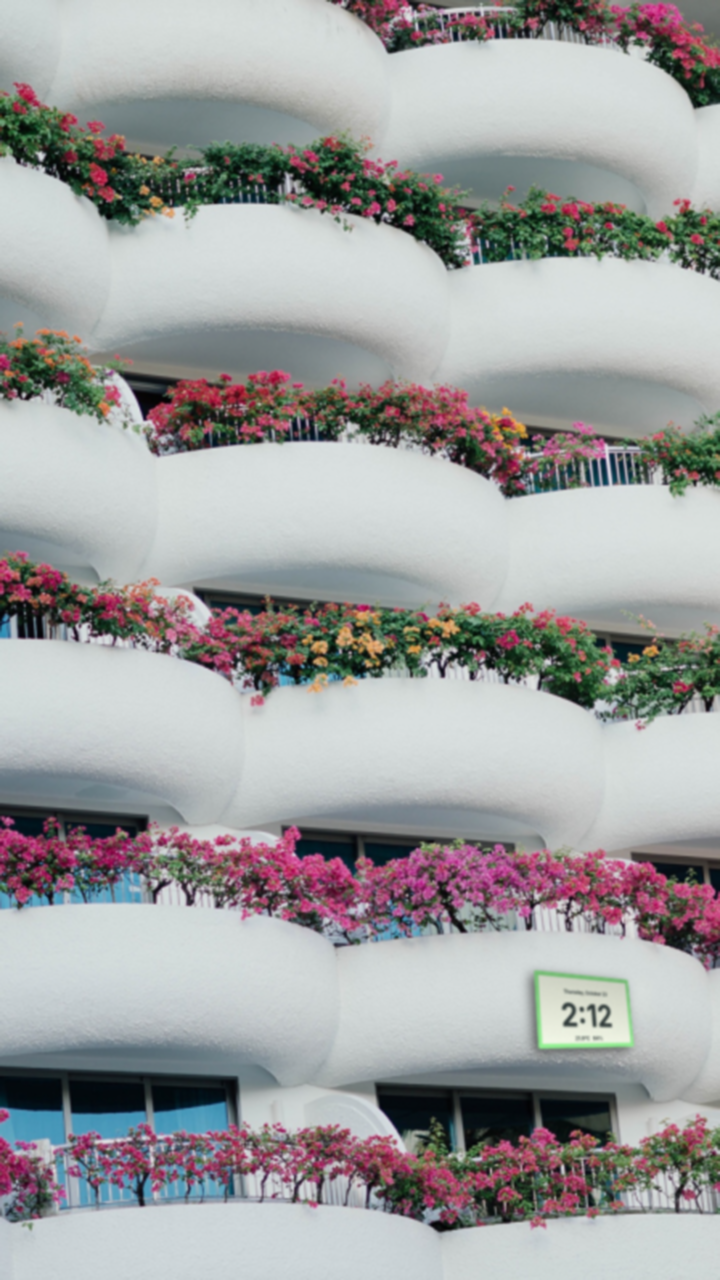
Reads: 2:12
